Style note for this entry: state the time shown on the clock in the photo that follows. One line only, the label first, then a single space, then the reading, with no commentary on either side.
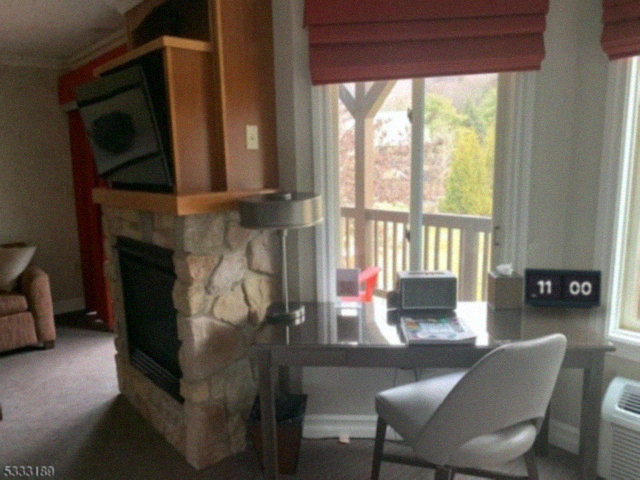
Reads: 11:00
